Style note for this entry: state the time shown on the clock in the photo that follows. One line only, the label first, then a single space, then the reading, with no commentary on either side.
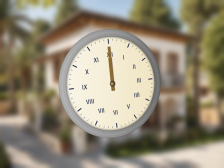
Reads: 12:00
